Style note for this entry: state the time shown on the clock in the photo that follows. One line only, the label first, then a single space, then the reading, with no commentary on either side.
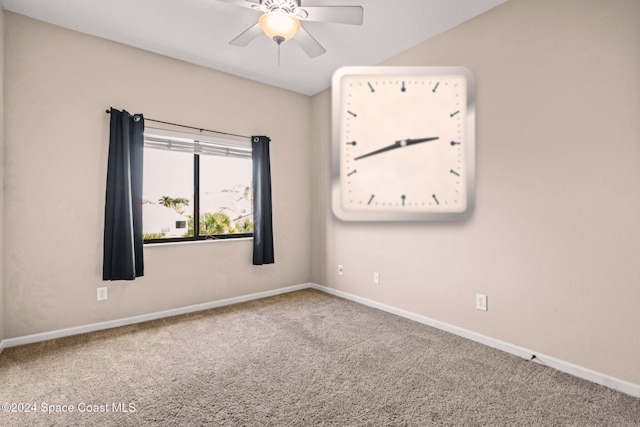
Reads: 2:42
